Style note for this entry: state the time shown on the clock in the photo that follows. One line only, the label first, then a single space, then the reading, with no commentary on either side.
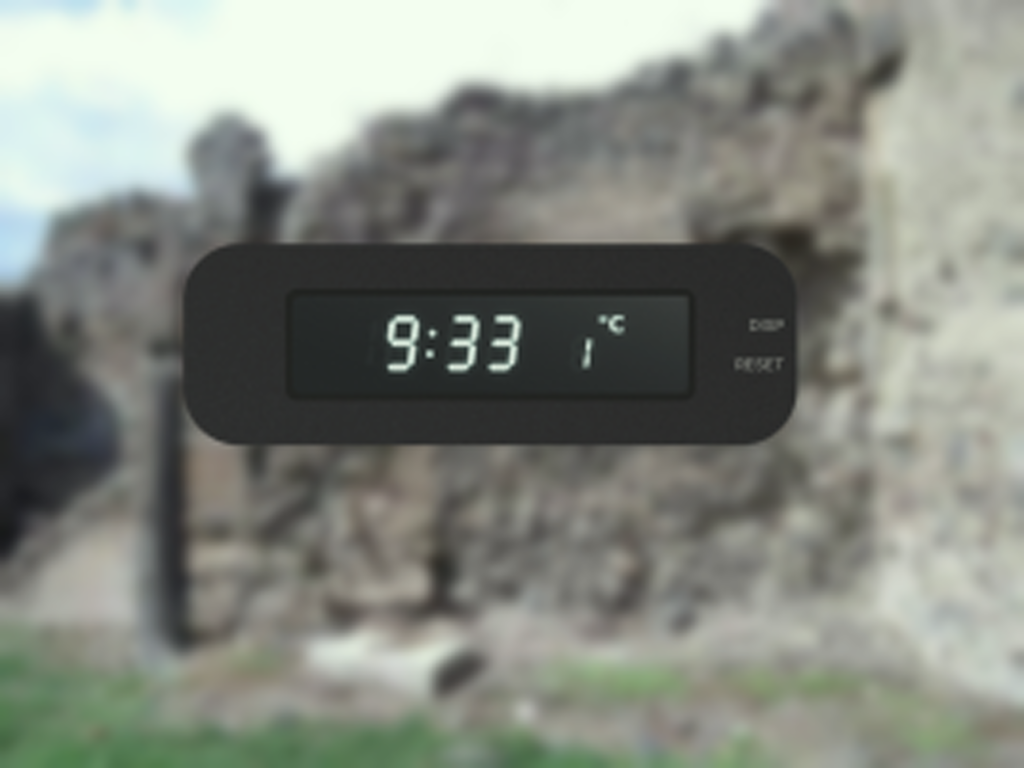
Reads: 9:33
